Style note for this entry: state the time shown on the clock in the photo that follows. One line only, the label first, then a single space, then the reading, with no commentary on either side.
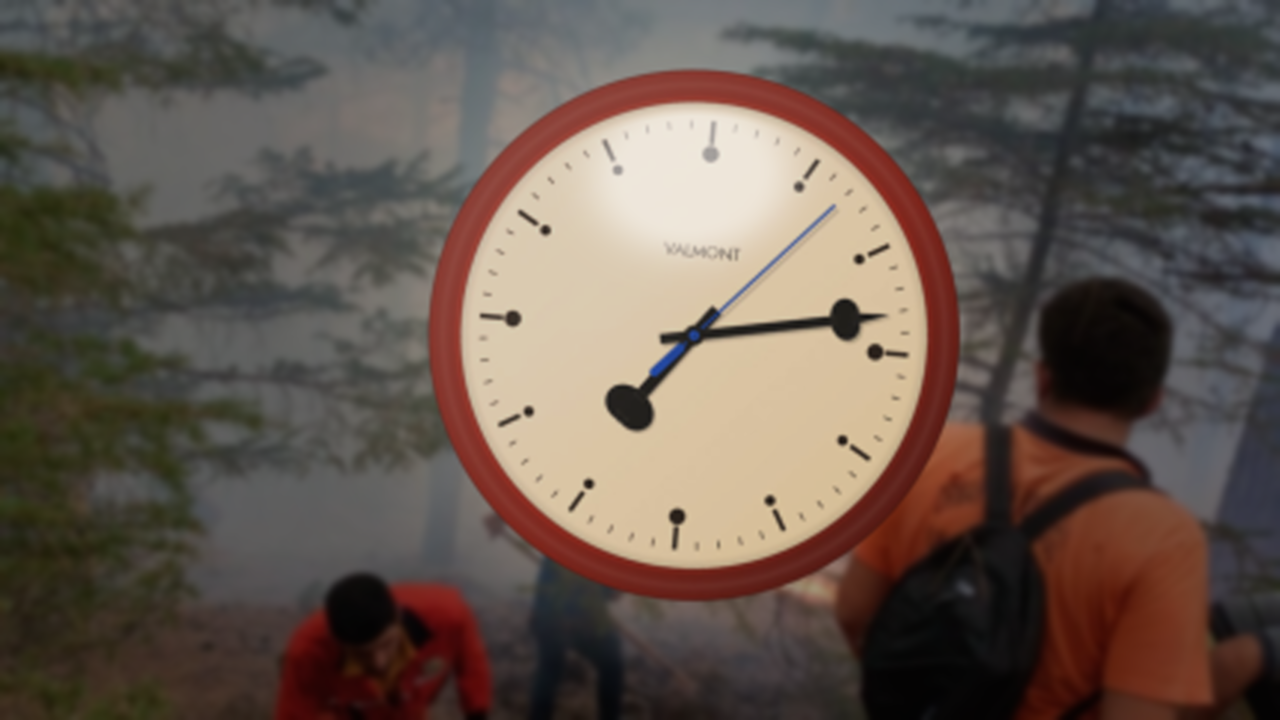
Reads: 7:13:07
